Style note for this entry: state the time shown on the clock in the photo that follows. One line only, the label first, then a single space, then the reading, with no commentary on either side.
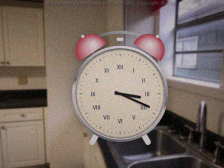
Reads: 3:19
